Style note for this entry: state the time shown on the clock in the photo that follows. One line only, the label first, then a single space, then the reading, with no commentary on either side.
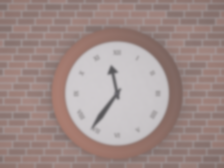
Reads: 11:36
